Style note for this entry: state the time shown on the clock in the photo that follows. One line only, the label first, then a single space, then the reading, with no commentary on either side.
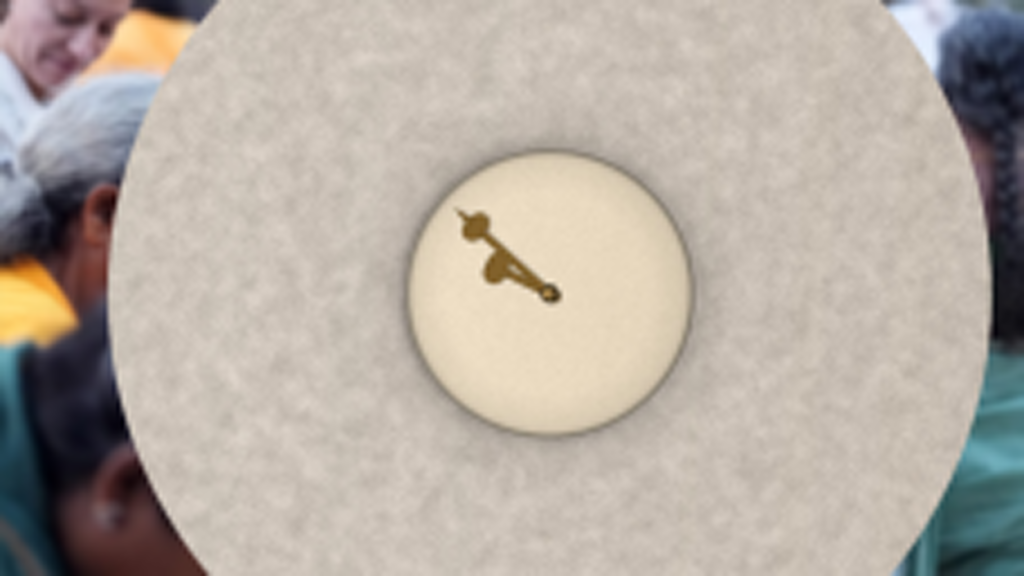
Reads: 9:52
